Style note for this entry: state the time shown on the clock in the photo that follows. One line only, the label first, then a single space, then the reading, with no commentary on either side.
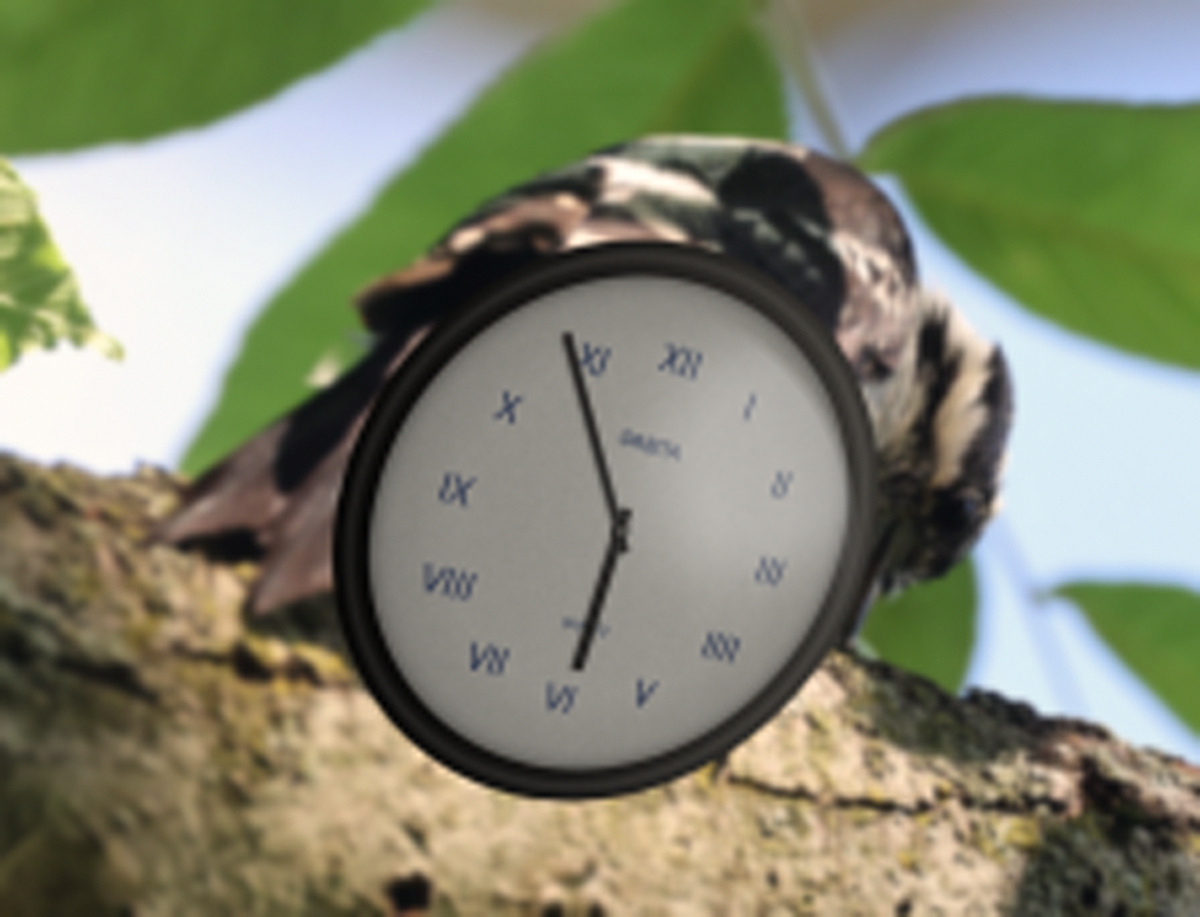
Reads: 5:54
